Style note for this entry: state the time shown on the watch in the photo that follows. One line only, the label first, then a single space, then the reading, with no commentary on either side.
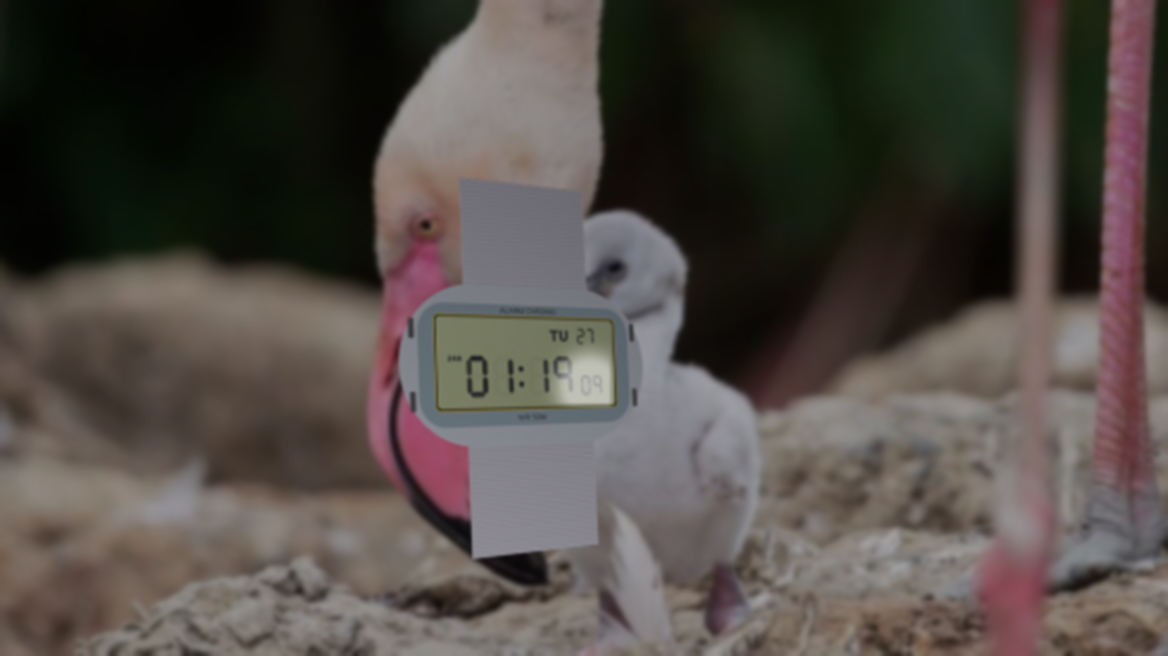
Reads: 1:19:09
